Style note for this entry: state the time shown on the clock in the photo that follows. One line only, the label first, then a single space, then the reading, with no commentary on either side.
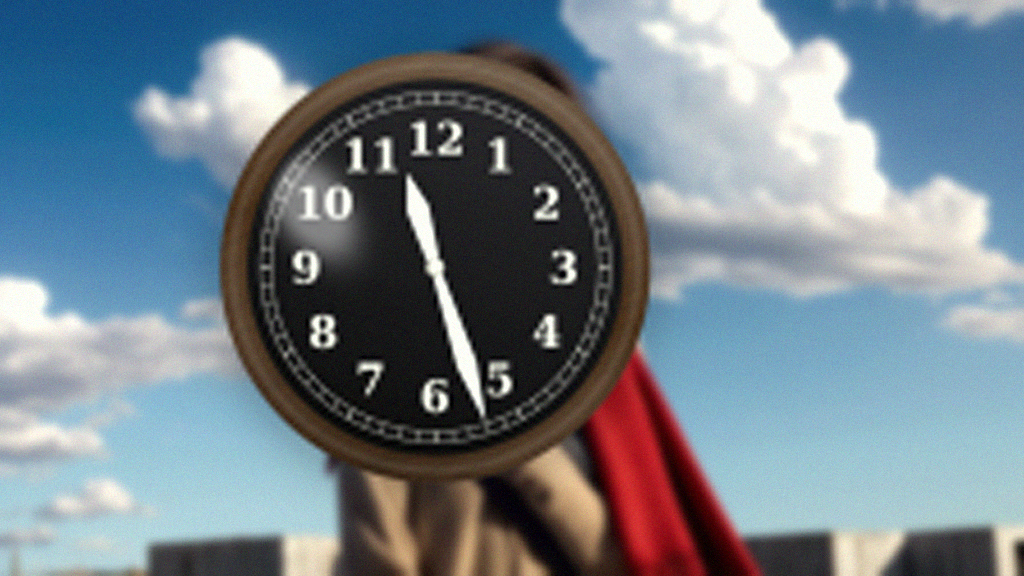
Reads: 11:27
